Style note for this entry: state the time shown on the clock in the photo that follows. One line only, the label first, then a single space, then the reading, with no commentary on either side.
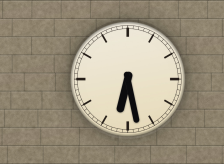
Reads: 6:28
